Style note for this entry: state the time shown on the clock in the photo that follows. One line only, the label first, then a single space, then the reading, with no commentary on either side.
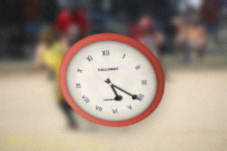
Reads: 5:21
